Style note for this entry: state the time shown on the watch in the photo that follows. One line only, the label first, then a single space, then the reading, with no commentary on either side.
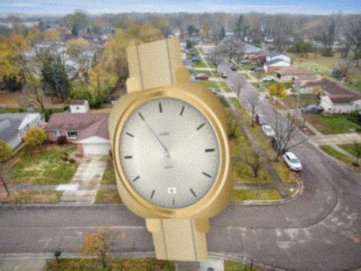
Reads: 10:55
